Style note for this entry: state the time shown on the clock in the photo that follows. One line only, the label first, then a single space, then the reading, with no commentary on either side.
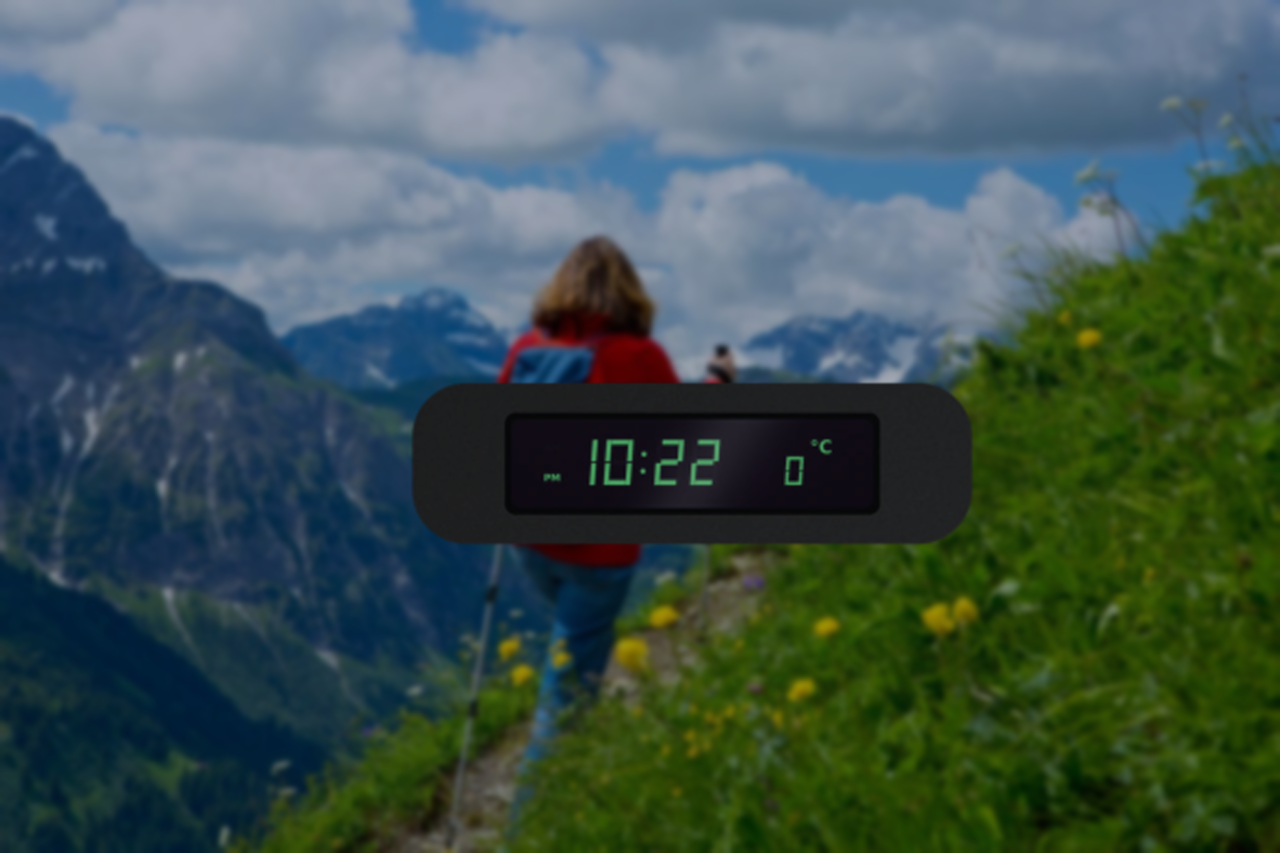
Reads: 10:22
